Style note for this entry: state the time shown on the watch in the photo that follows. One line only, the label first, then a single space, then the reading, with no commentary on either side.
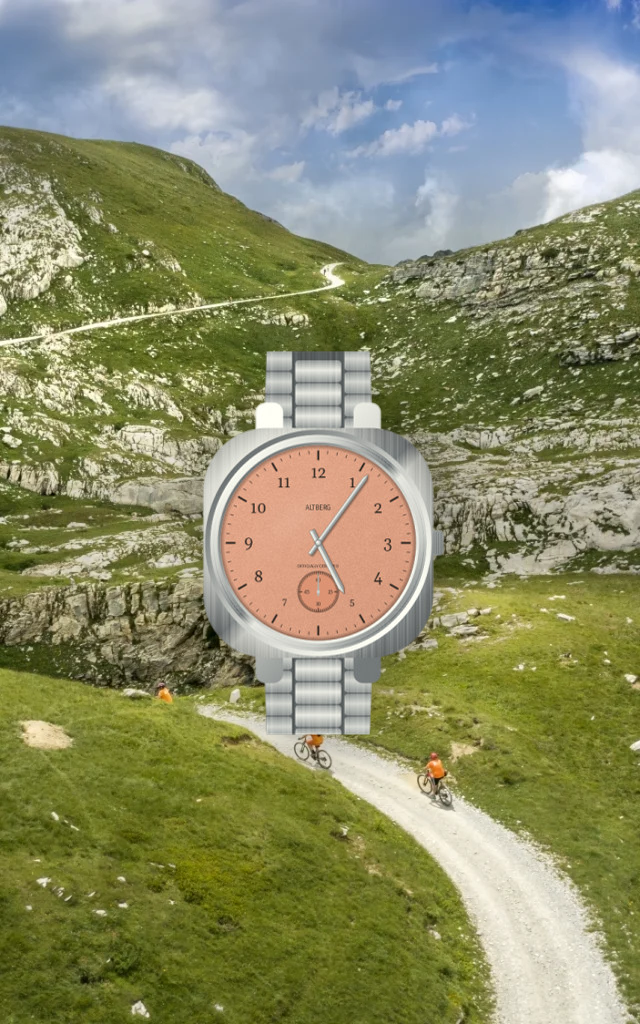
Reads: 5:06
